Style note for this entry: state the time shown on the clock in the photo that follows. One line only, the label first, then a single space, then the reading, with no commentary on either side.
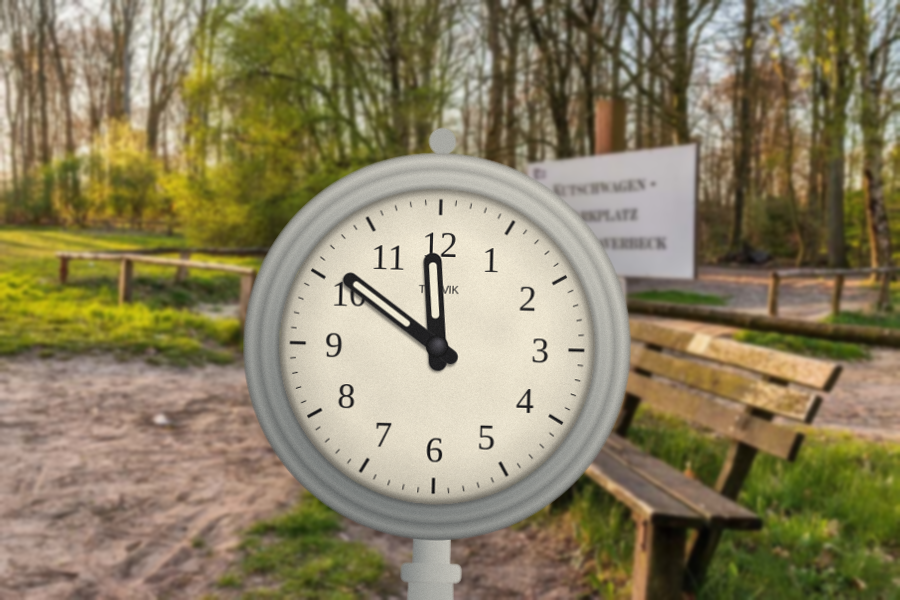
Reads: 11:51
